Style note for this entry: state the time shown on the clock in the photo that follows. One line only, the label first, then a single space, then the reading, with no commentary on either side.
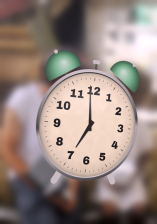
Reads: 6:59
